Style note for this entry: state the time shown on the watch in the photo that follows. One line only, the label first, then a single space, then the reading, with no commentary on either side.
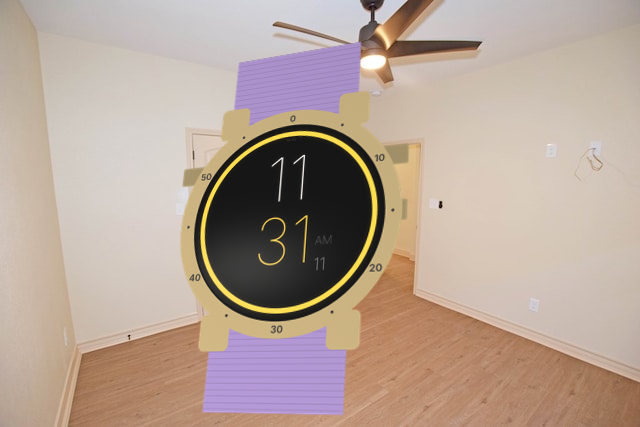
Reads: 11:31:11
